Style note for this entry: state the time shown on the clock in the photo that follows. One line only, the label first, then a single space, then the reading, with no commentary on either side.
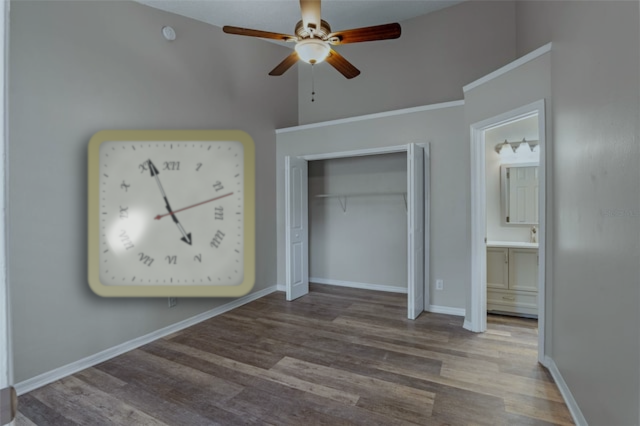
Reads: 4:56:12
